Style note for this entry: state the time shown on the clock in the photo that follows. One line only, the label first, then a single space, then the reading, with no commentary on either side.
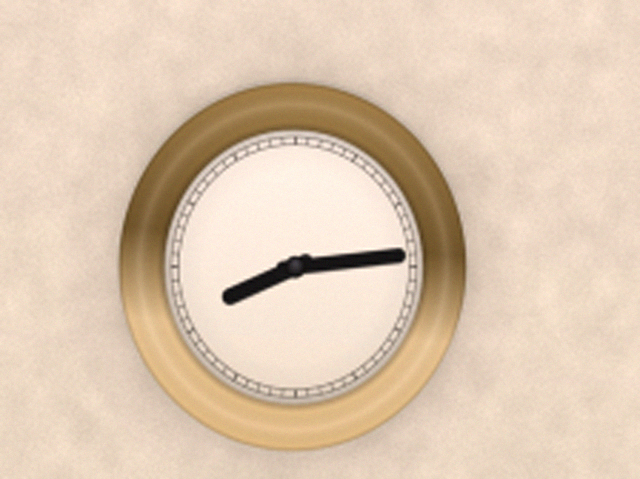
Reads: 8:14
